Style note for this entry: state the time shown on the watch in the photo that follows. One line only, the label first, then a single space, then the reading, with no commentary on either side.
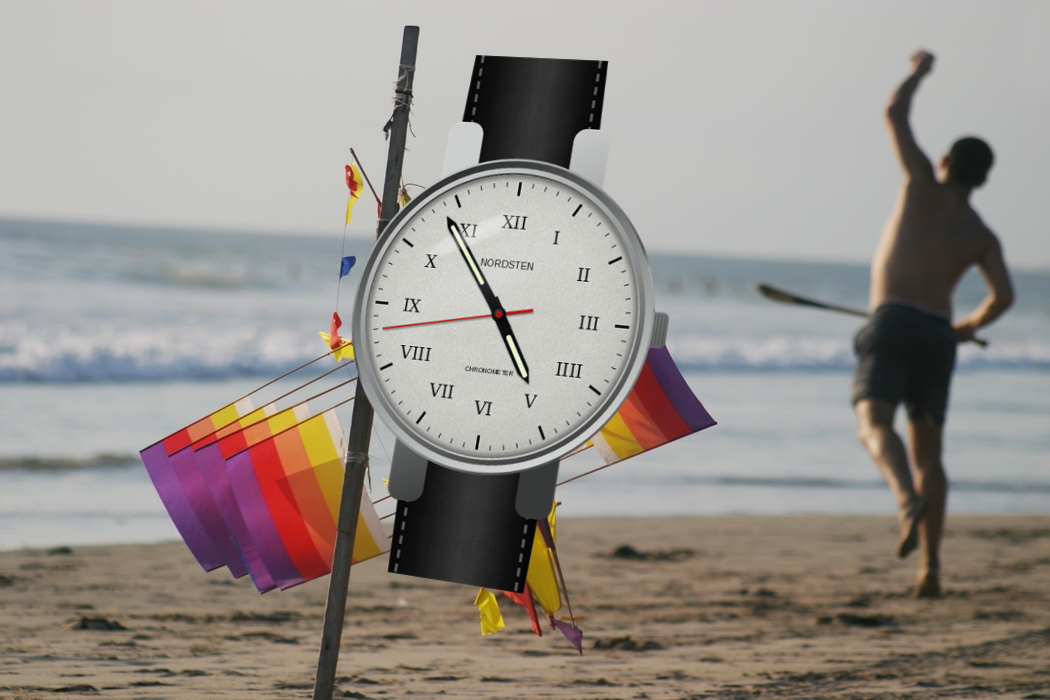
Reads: 4:53:43
